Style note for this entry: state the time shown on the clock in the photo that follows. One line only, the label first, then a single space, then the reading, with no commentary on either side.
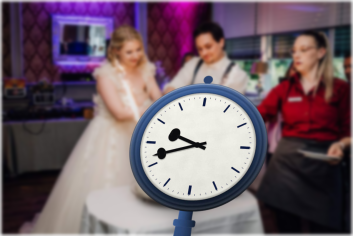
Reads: 9:42
